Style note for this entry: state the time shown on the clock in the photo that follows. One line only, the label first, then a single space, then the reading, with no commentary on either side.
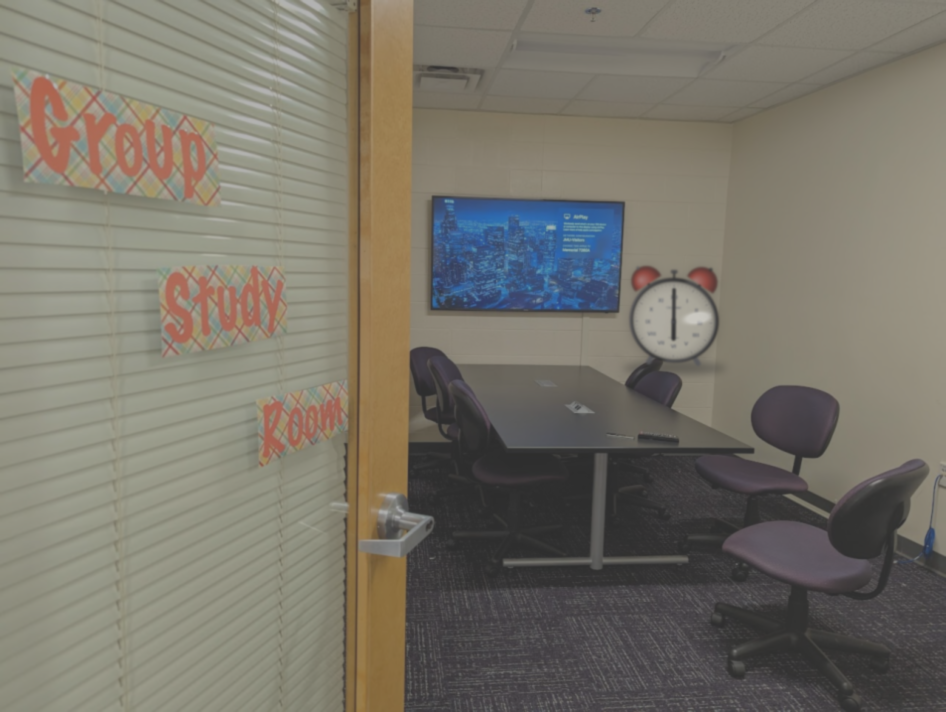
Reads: 6:00
